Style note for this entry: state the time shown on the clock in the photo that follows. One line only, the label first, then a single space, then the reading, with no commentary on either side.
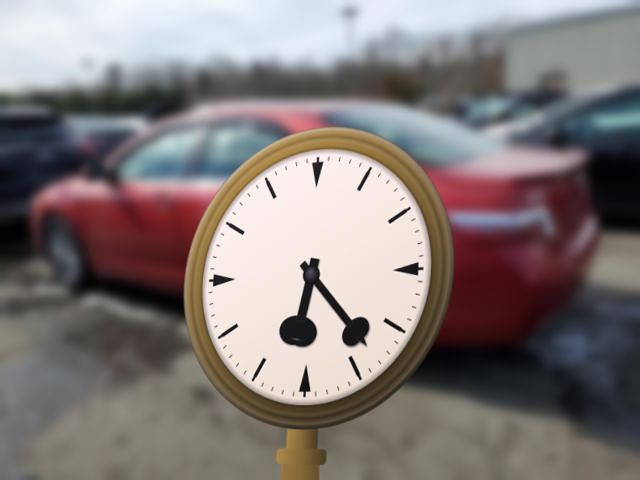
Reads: 6:23
